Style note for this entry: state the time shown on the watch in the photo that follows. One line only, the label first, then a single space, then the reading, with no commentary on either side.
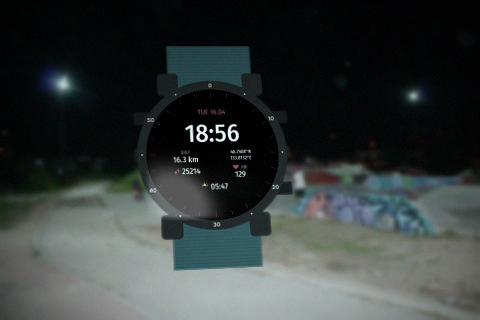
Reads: 18:56
